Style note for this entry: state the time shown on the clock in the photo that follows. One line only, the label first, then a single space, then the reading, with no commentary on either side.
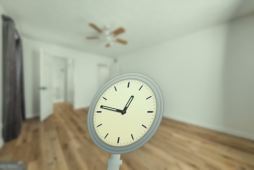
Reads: 12:47
